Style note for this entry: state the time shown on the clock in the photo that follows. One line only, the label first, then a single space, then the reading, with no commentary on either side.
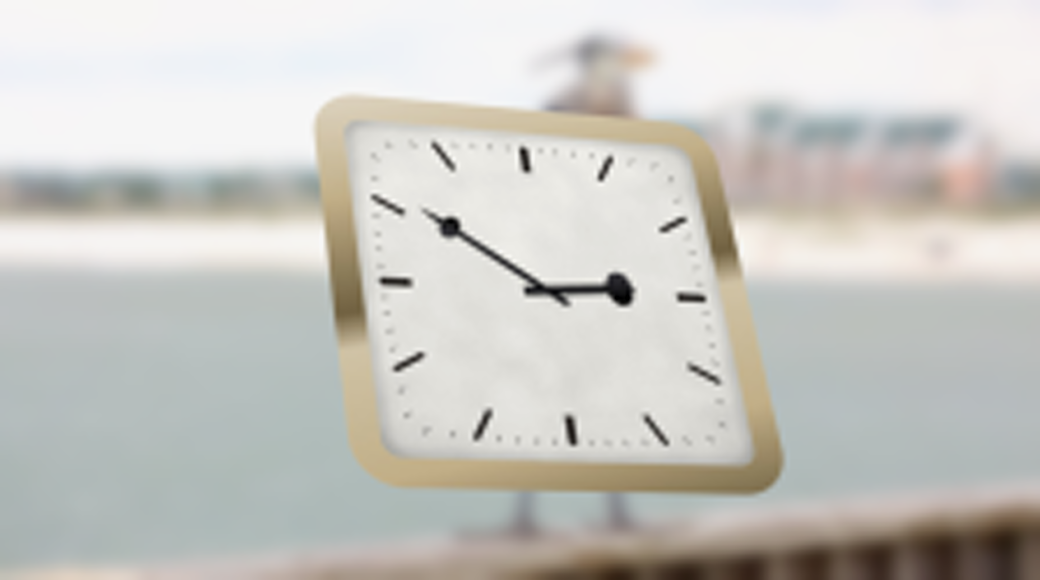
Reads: 2:51
